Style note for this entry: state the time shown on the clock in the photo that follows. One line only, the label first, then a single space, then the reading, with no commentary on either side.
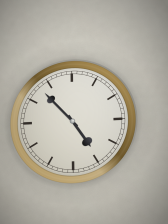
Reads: 4:53
